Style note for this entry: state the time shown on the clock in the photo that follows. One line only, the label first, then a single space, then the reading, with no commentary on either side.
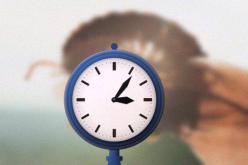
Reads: 3:06
